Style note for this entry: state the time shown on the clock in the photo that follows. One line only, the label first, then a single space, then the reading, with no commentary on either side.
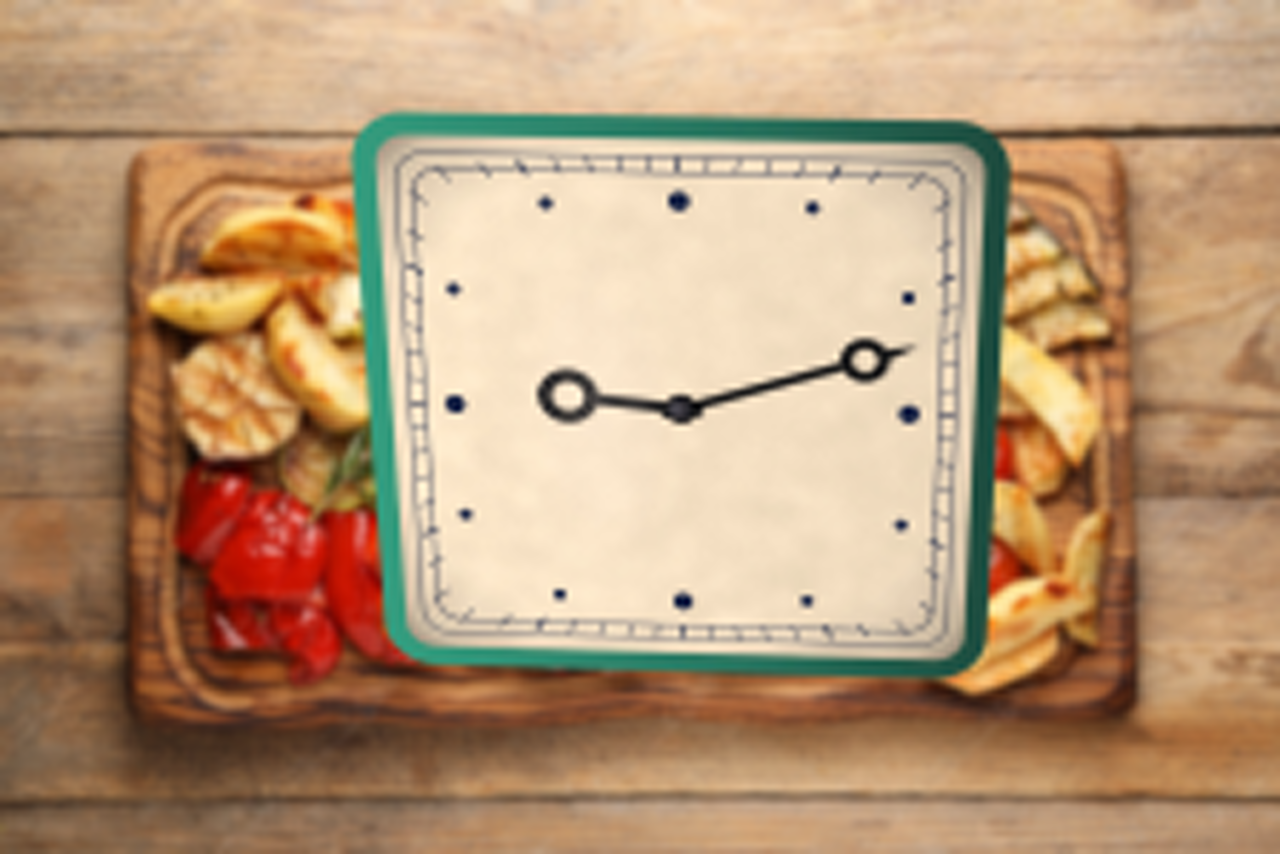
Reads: 9:12
